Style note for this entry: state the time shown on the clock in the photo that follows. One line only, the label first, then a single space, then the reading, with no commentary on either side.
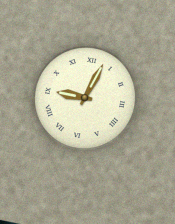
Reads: 9:03
